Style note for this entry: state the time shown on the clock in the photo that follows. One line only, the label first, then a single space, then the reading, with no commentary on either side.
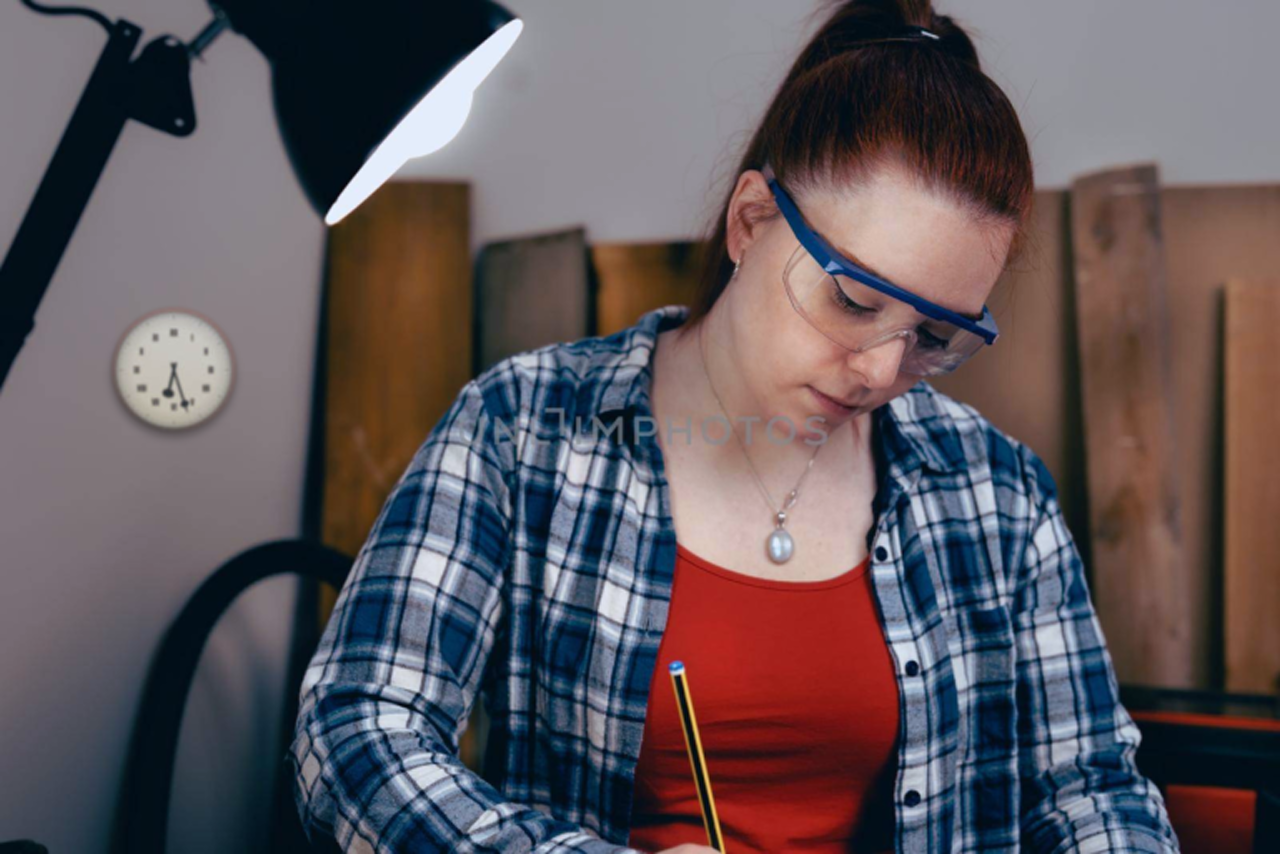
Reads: 6:27
